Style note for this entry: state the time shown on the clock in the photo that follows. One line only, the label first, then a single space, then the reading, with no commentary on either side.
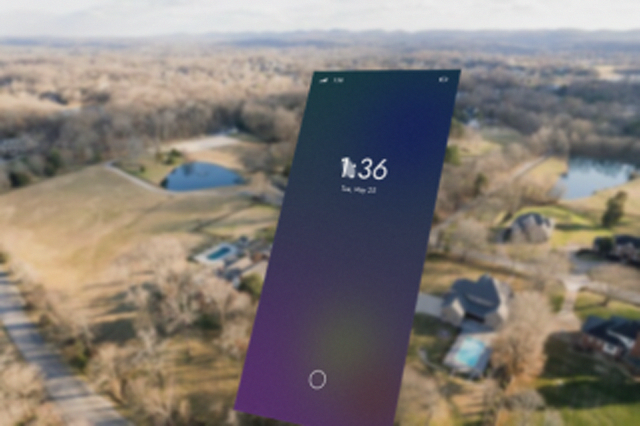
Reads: 1:36
